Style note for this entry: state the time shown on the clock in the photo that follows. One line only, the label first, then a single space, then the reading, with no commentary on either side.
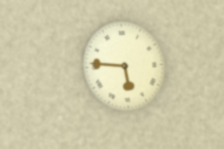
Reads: 5:46
